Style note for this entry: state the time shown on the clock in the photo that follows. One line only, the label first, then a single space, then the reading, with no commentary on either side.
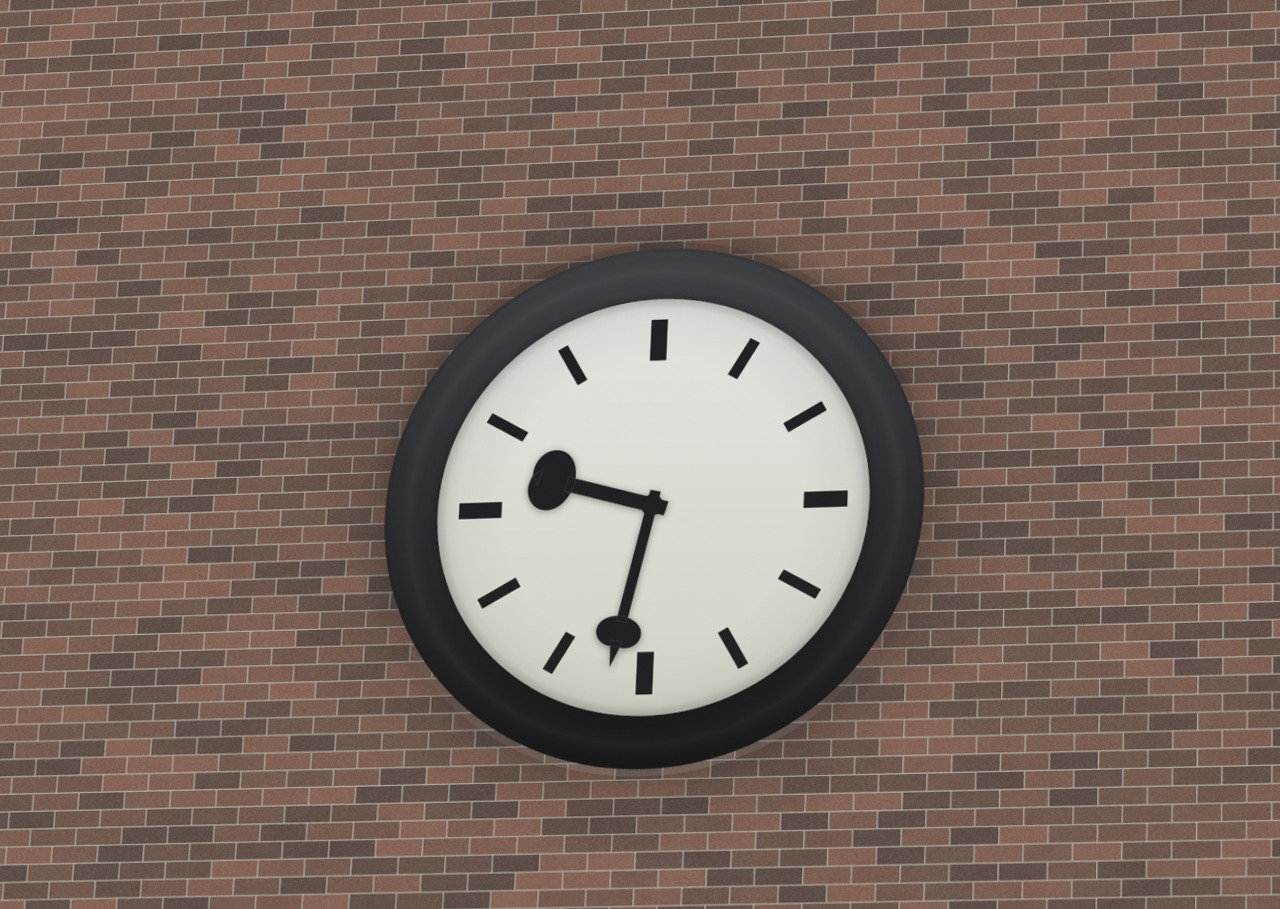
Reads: 9:32
